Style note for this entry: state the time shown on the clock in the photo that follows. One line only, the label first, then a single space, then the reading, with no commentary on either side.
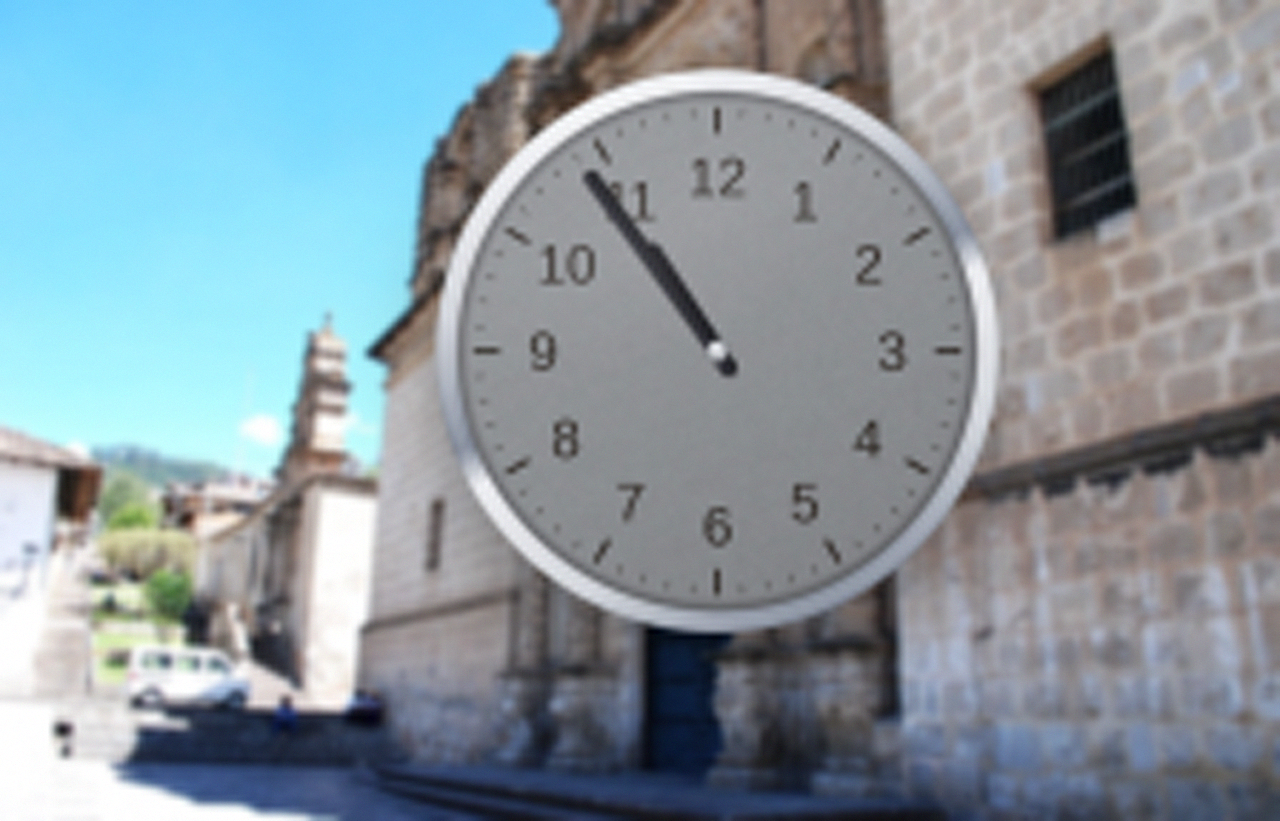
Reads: 10:54
